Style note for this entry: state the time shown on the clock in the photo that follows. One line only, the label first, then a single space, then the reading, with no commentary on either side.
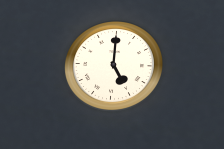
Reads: 5:00
